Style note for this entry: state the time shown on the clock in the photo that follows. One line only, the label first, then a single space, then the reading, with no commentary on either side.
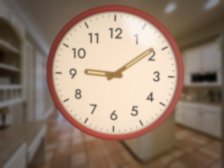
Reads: 9:09
